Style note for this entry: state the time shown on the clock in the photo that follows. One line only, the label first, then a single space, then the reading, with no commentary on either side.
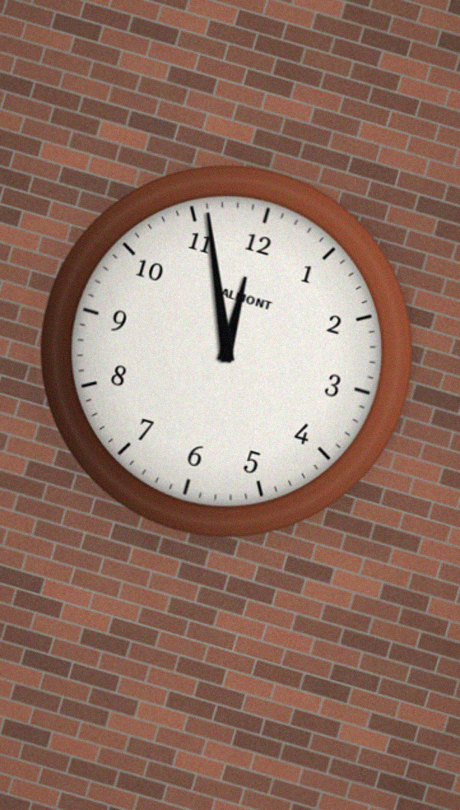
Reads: 11:56
